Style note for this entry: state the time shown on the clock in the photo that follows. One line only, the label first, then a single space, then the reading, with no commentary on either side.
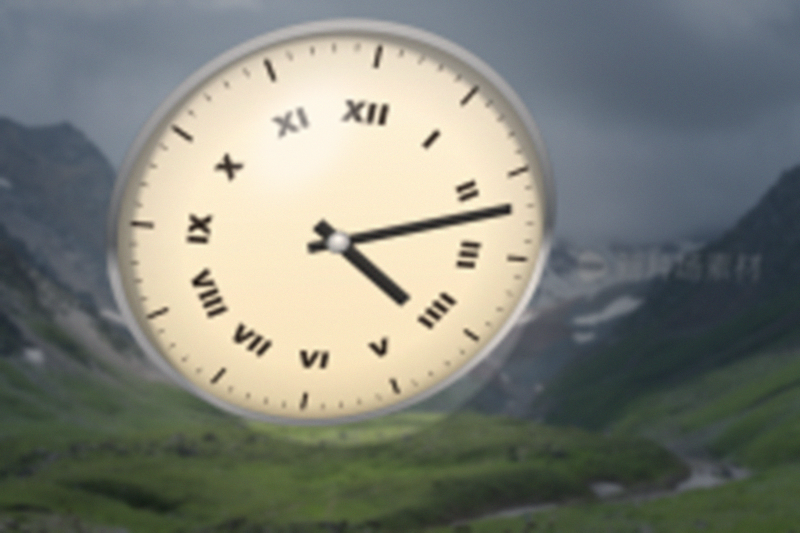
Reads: 4:12
